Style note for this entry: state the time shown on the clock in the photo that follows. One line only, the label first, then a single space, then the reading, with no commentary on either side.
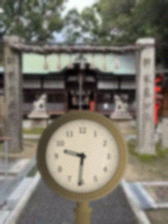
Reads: 9:31
